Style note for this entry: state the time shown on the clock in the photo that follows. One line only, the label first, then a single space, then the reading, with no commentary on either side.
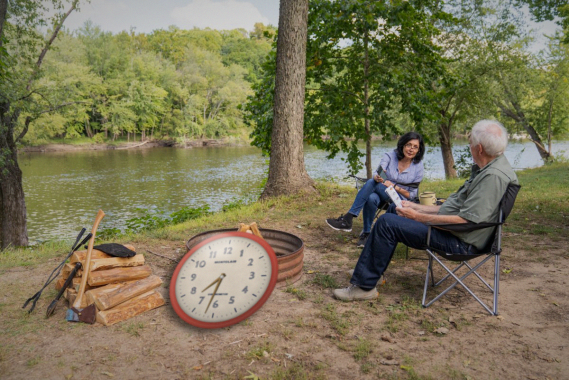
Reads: 7:32
